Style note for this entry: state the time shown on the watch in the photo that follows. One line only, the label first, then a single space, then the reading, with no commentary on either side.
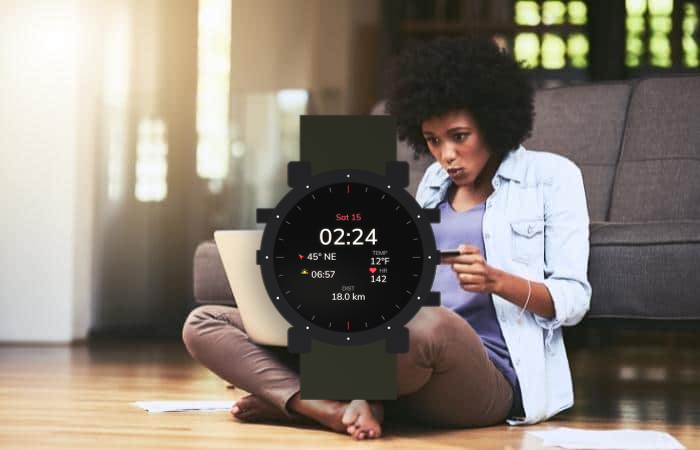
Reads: 2:24
